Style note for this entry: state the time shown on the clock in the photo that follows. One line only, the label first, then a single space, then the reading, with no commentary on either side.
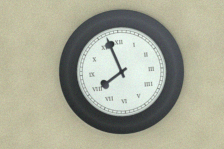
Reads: 7:57
